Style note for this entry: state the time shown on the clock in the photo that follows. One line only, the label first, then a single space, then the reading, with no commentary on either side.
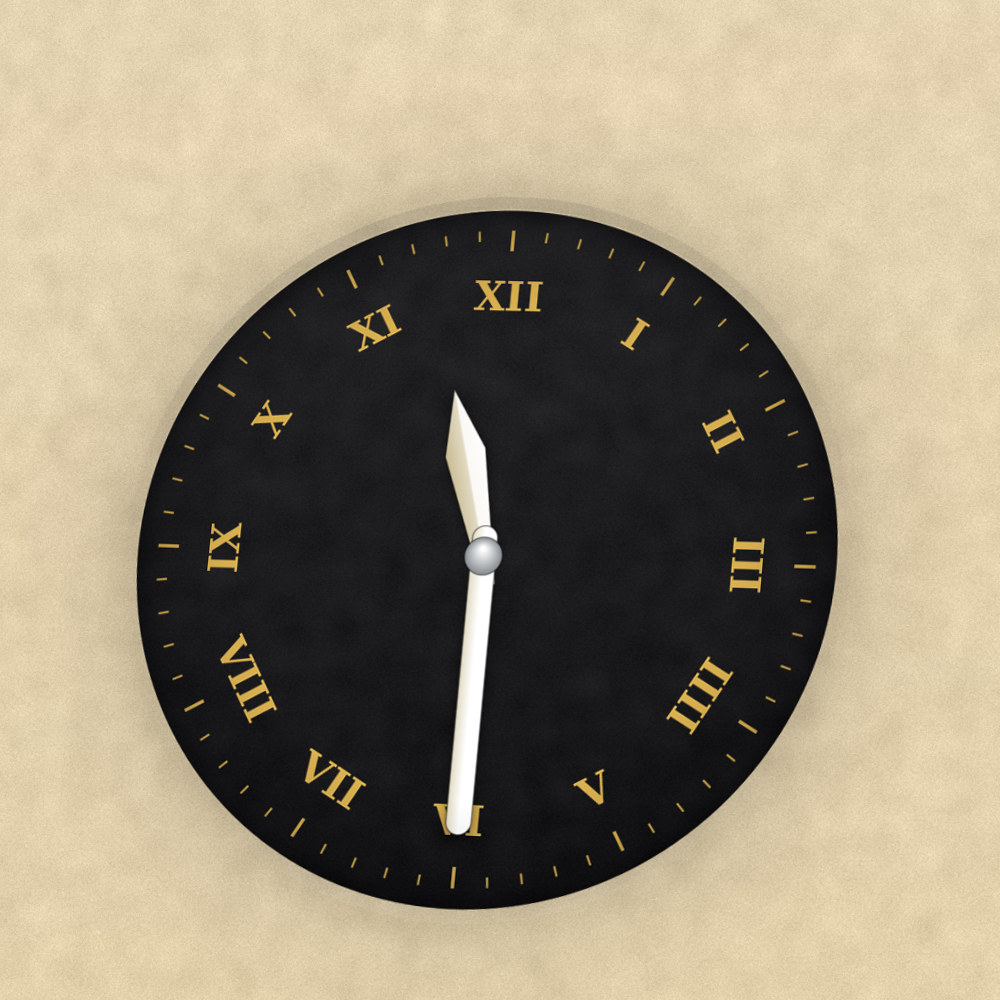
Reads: 11:30
